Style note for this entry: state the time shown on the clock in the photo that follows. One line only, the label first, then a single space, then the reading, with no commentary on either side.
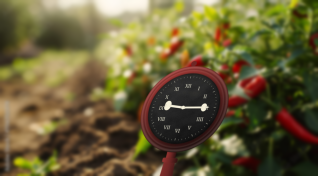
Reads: 9:15
